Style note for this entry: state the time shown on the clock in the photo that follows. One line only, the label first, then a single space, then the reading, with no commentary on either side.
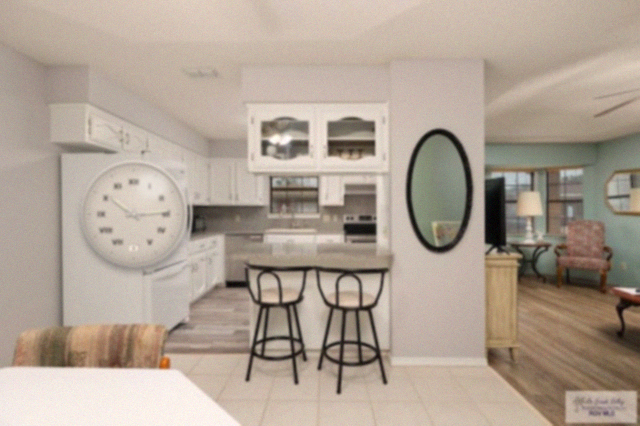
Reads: 10:14
